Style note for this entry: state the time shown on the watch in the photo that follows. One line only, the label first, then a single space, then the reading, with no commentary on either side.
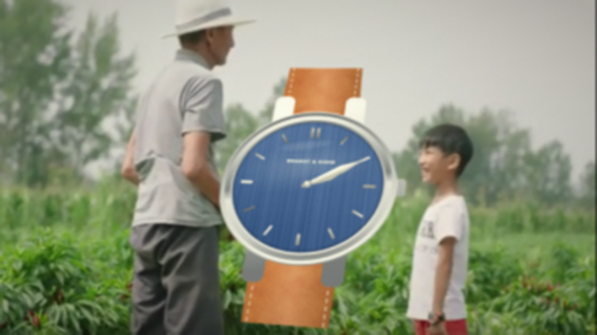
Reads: 2:10
